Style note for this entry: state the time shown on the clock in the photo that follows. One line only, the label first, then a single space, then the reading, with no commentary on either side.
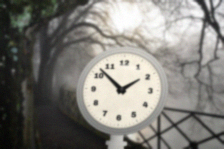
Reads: 1:52
